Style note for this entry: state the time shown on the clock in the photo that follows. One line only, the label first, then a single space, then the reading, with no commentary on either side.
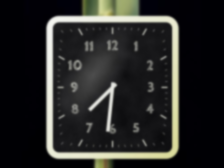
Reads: 7:31
